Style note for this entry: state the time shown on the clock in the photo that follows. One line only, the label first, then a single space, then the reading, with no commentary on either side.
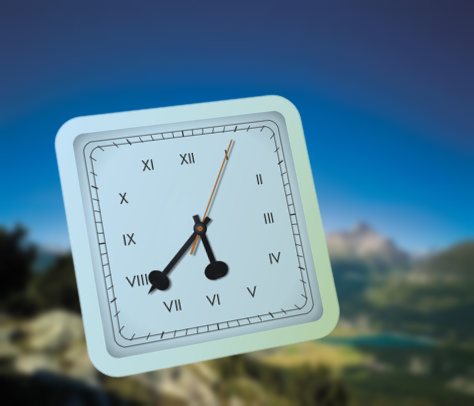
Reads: 5:38:05
